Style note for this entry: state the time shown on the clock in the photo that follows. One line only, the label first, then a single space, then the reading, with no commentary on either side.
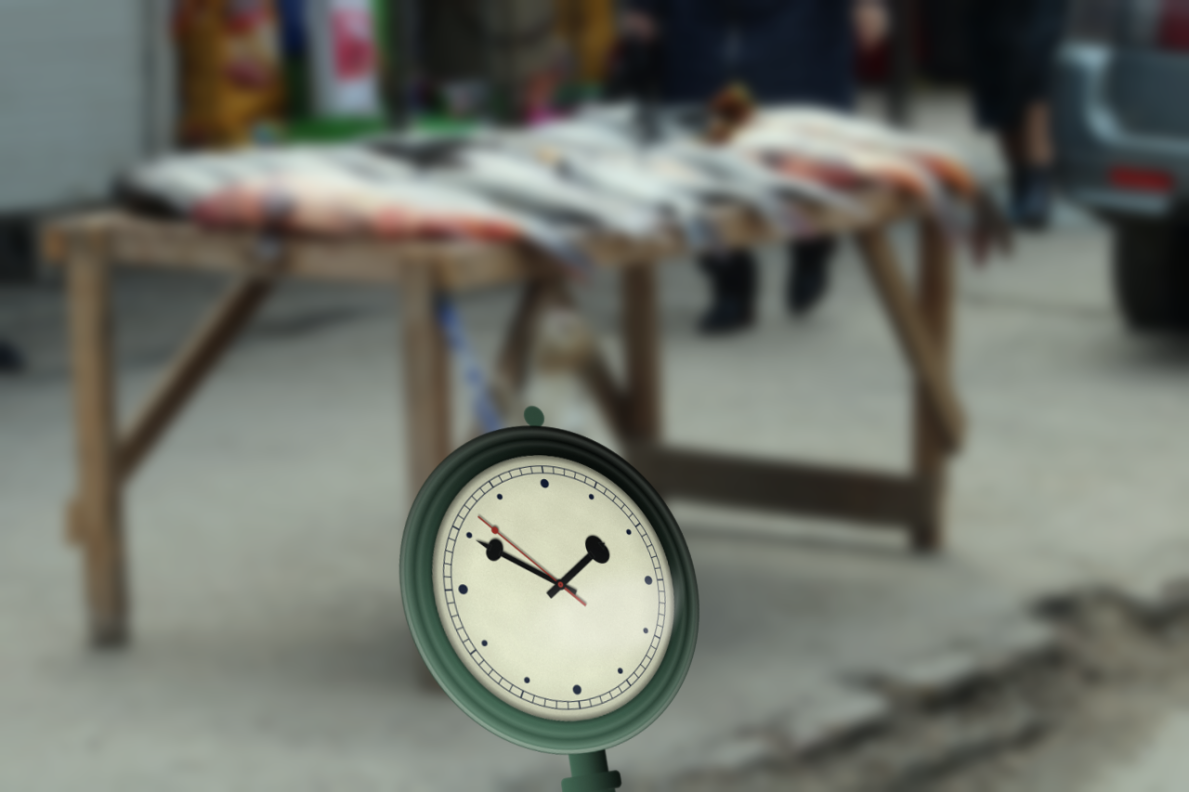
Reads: 1:49:52
